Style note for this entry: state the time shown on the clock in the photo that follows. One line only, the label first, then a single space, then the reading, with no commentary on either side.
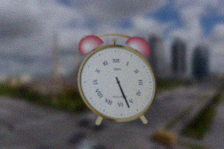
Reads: 5:27
